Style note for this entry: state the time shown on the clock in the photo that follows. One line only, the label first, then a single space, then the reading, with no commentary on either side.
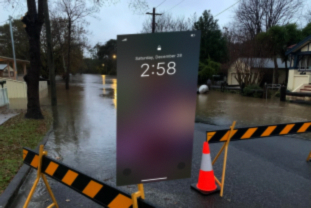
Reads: 2:58
